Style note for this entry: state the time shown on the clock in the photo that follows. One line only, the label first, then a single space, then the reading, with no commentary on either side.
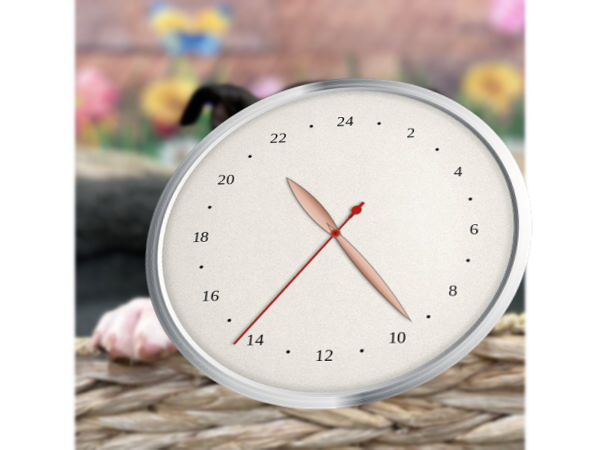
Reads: 21:23:36
